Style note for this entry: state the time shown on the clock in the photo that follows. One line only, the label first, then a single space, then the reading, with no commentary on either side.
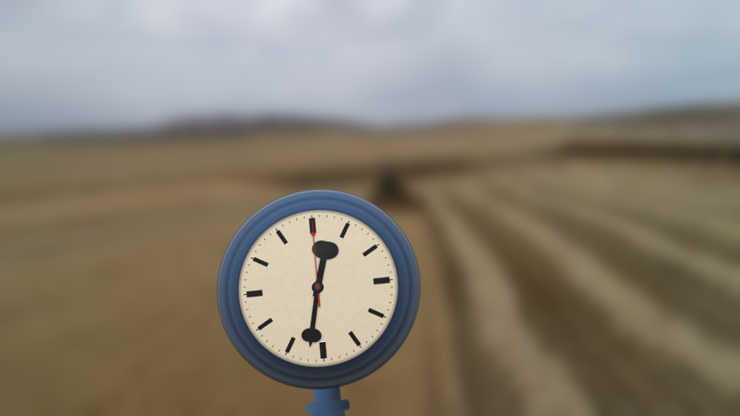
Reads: 12:32:00
